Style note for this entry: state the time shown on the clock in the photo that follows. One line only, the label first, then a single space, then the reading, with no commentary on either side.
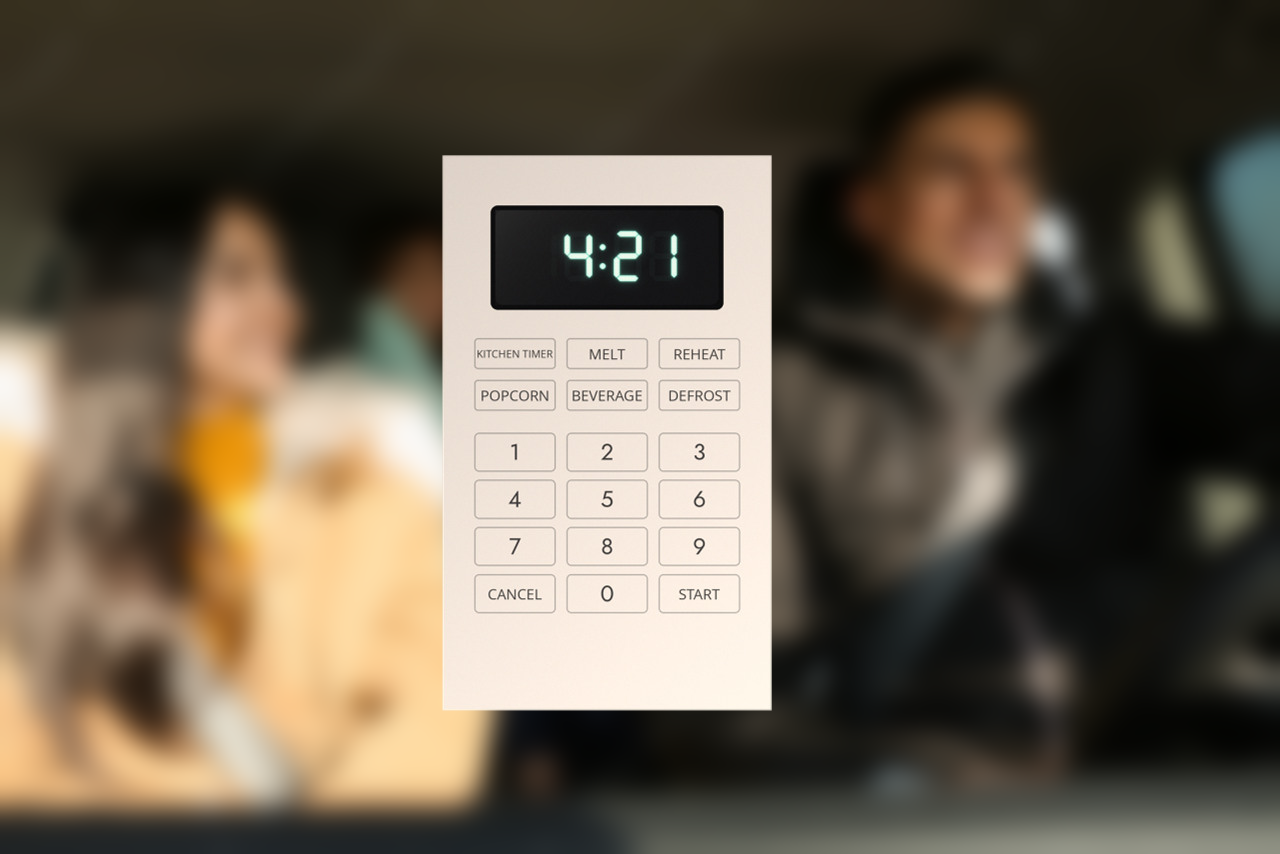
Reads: 4:21
